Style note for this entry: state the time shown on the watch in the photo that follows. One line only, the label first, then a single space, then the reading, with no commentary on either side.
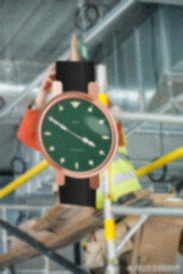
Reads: 3:50
